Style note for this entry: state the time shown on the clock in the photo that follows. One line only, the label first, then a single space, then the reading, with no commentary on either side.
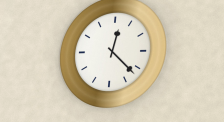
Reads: 12:22
